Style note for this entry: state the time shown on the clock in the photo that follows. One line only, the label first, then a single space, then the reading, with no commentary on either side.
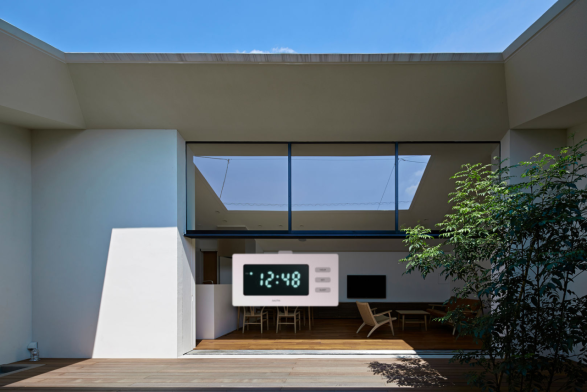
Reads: 12:48
